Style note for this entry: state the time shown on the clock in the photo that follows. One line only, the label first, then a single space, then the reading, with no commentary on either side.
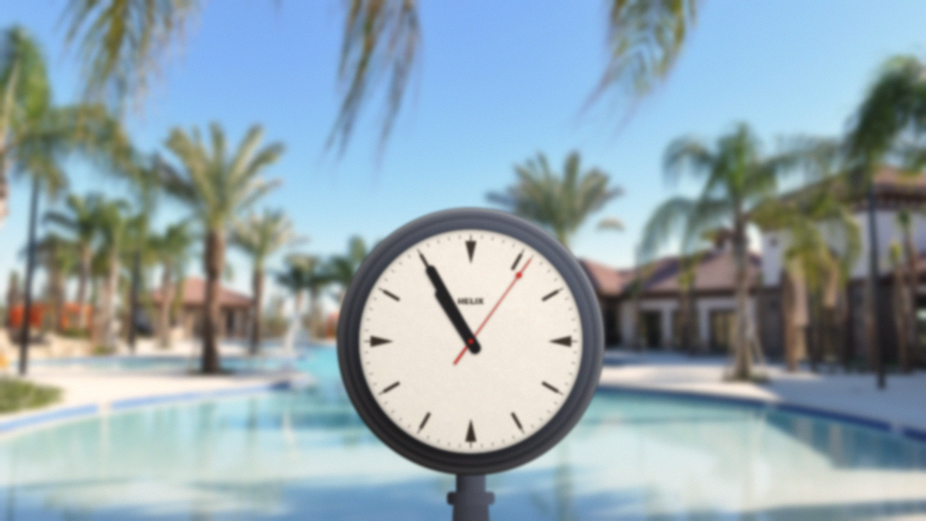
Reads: 10:55:06
